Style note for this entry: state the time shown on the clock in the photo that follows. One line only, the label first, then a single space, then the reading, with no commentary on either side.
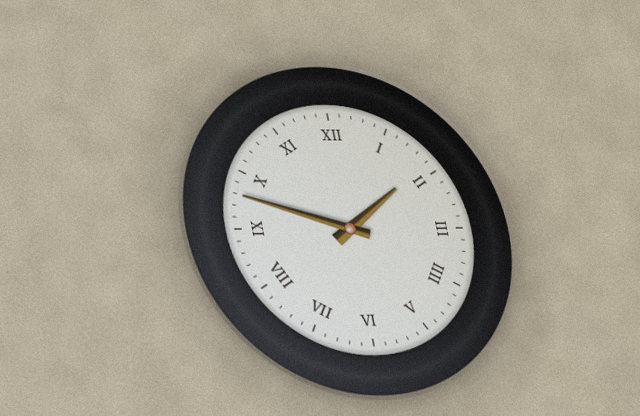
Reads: 1:48
